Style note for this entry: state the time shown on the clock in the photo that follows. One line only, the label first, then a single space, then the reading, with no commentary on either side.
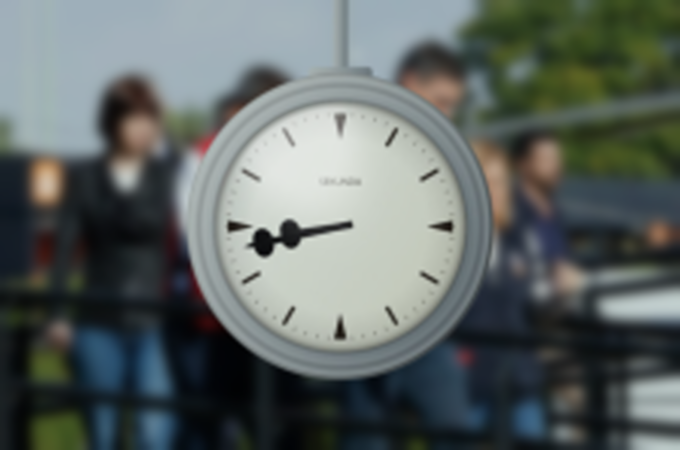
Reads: 8:43
